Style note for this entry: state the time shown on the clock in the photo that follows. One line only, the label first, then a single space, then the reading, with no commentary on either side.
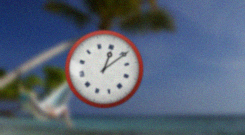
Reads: 12:06
